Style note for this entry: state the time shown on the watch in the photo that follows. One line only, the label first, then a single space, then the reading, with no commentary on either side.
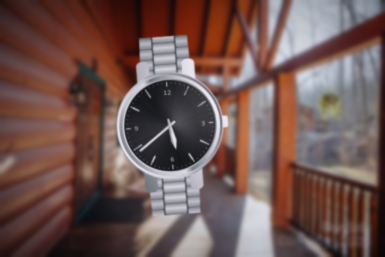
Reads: 5:39
